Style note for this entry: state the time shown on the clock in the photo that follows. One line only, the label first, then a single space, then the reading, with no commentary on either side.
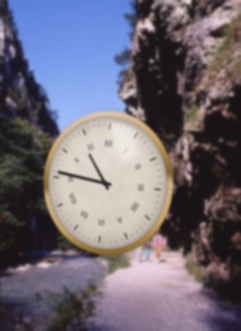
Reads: 10:46
